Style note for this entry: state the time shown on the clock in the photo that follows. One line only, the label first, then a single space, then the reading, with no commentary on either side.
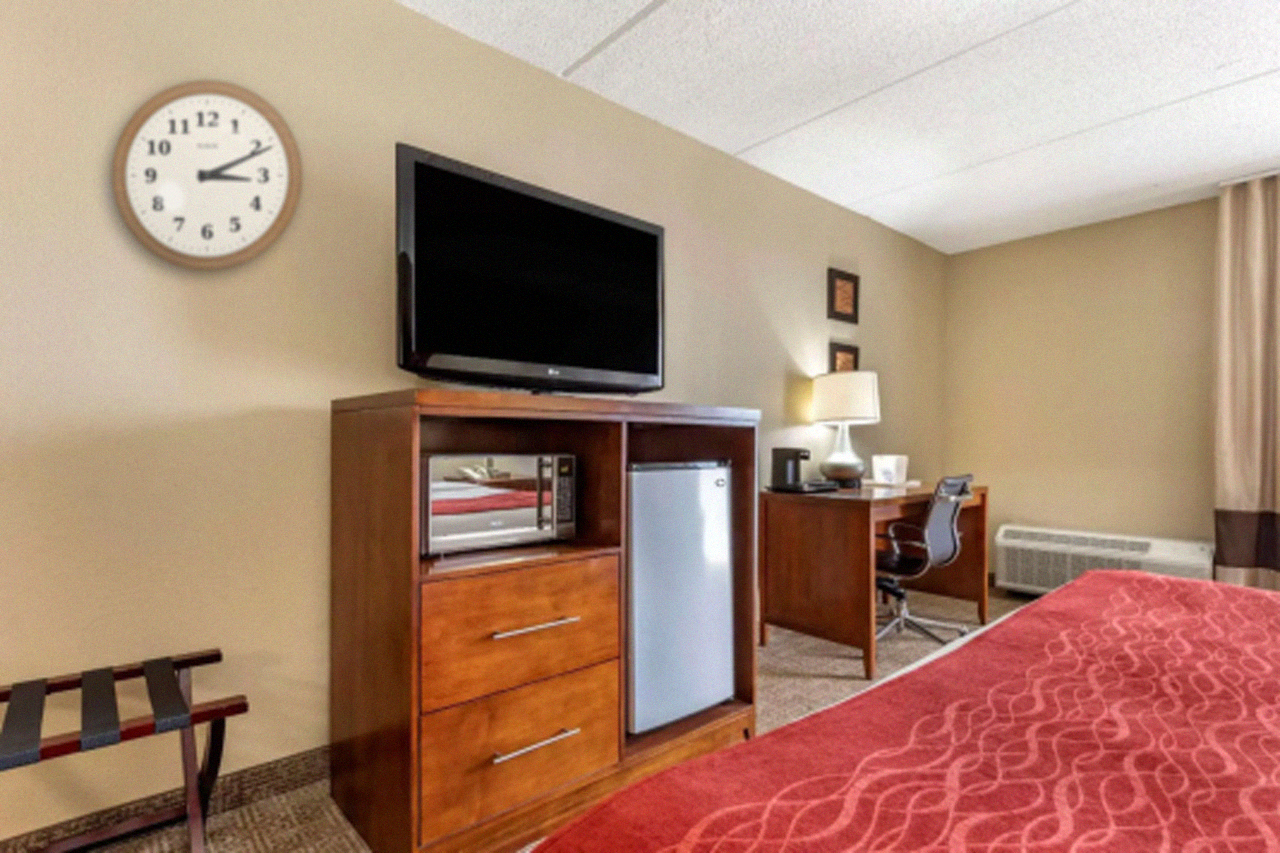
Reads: 3:11
